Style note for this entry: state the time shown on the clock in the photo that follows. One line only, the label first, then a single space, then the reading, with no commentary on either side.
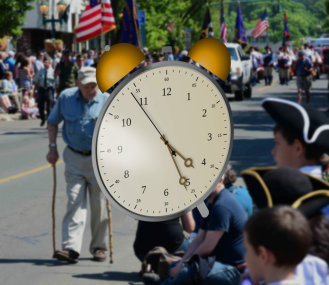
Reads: 4:25:54
